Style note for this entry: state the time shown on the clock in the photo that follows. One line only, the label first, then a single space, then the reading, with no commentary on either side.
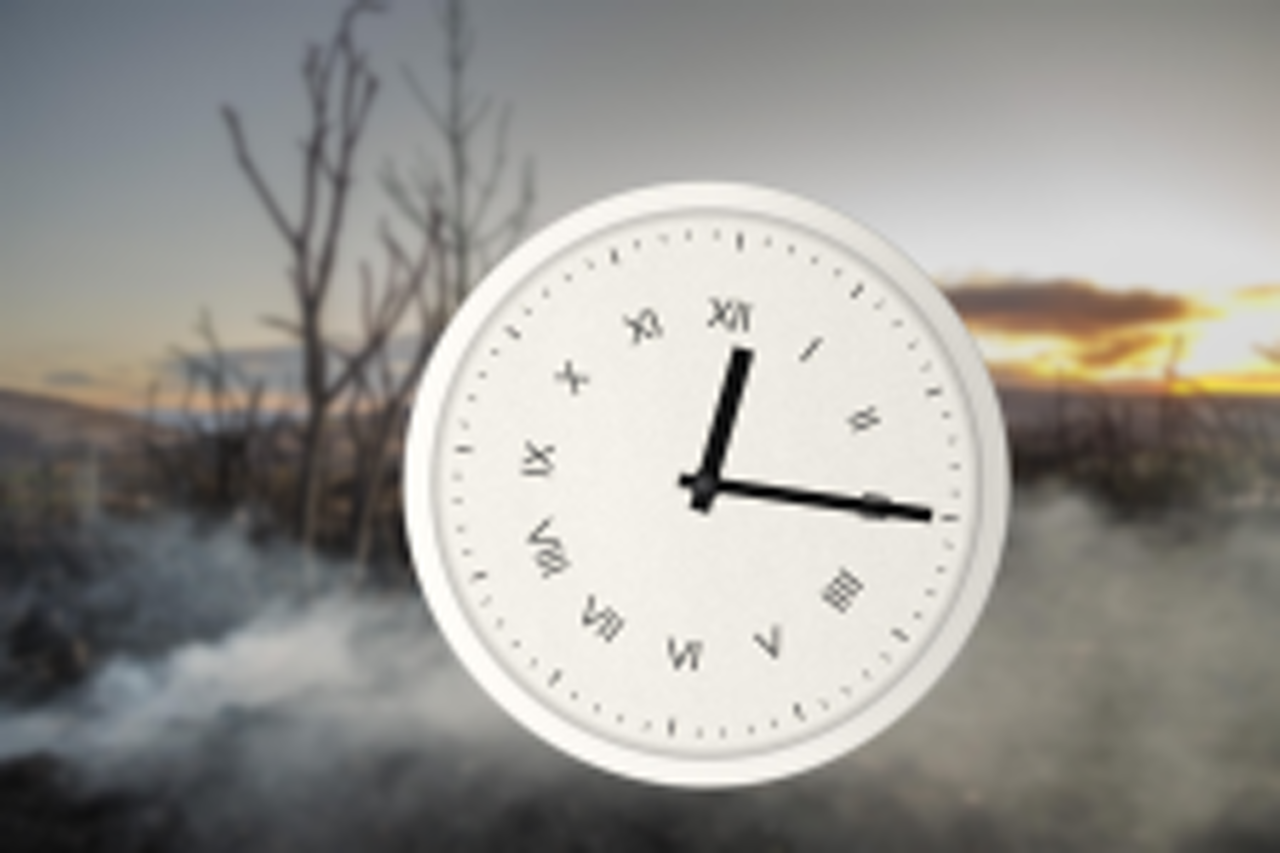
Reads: 12:15
